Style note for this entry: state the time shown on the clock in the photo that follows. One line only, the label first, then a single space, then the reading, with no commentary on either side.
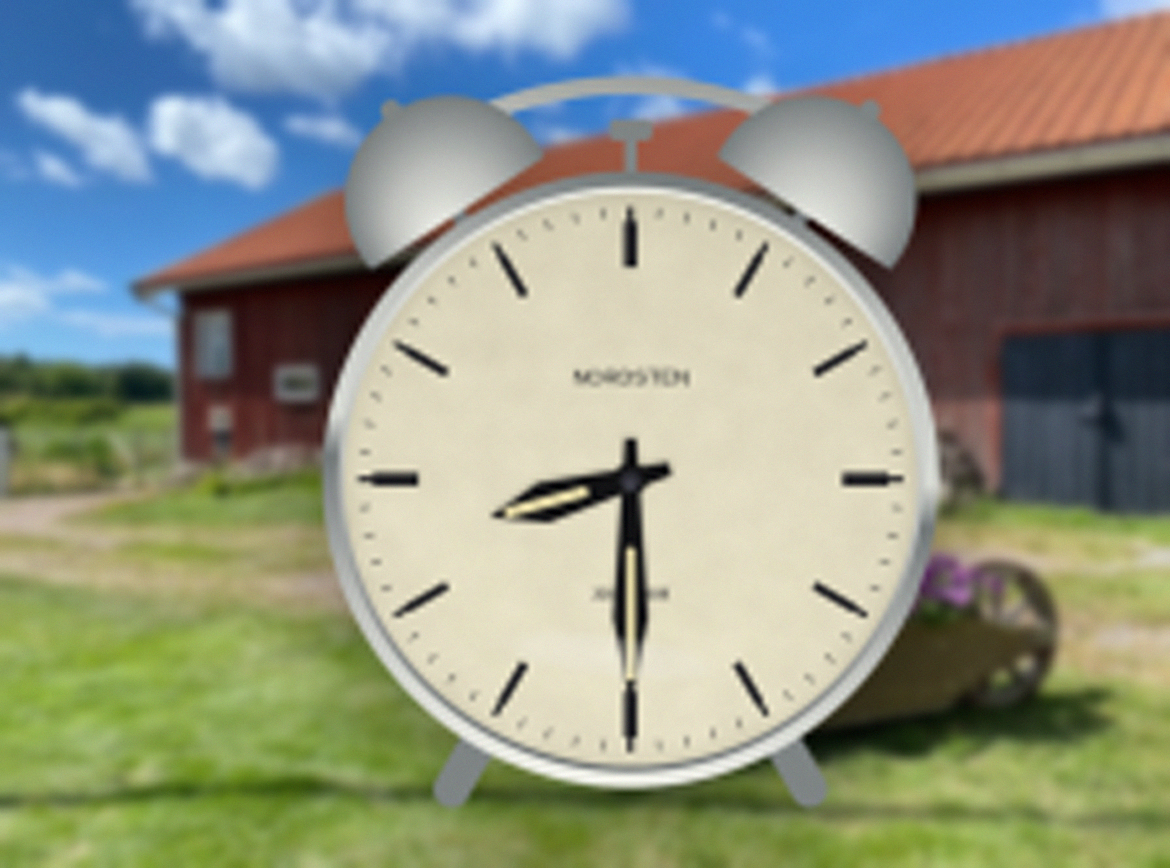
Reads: 8:30
